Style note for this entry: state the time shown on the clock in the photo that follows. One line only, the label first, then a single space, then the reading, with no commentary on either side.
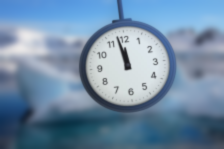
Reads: 11:58
